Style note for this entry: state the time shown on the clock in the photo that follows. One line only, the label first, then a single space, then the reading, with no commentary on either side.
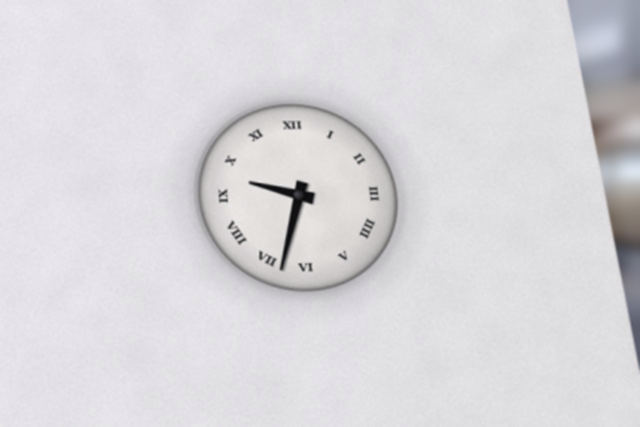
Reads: 9:33
